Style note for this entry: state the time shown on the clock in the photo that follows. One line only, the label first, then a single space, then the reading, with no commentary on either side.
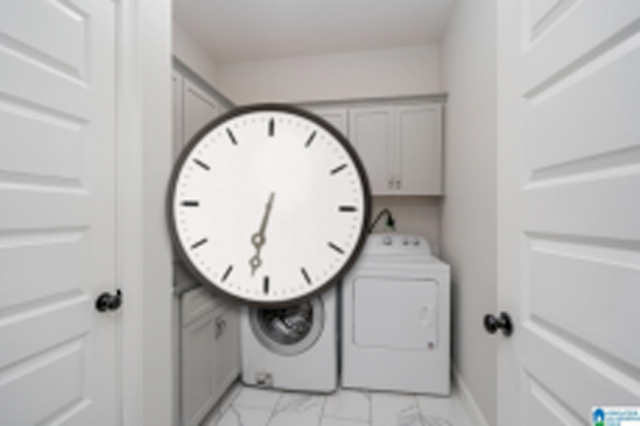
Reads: 6:32
